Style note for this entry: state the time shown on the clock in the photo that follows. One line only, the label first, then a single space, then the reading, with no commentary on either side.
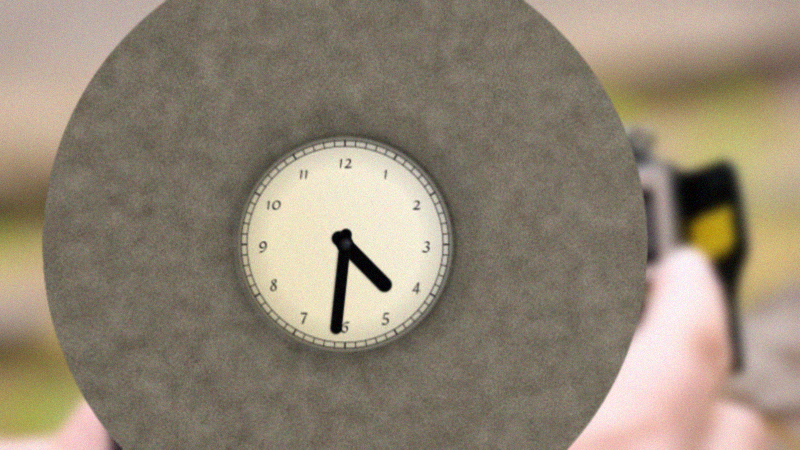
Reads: 4:31
